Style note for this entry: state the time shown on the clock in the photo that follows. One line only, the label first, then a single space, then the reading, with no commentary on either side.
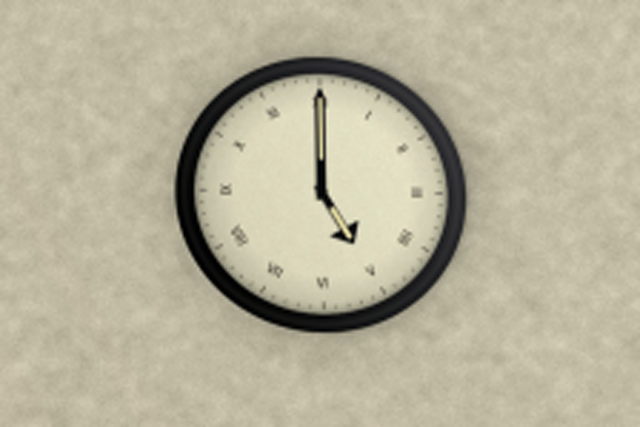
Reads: 5:00
